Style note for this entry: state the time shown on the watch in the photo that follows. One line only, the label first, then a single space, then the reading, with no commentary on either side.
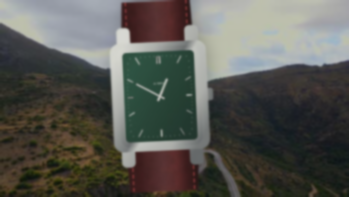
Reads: 12:50
